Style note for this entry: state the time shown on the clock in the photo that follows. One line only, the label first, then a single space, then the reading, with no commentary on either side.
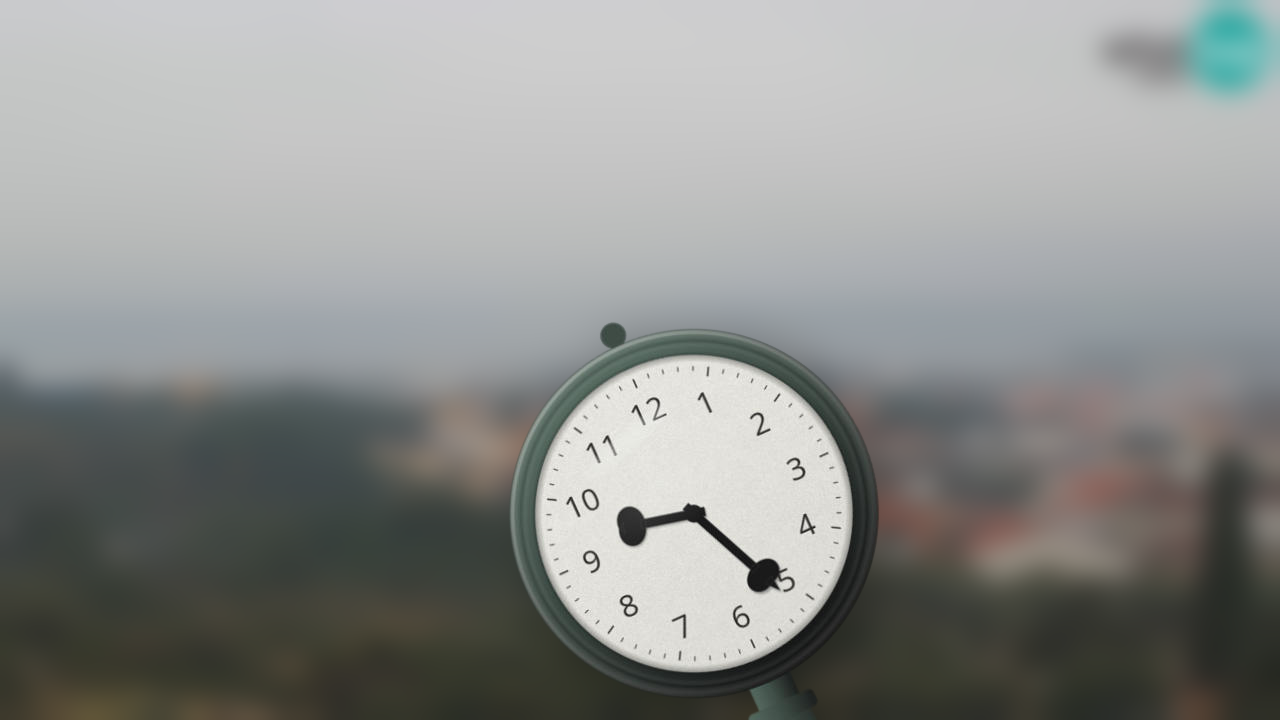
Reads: 9:26
